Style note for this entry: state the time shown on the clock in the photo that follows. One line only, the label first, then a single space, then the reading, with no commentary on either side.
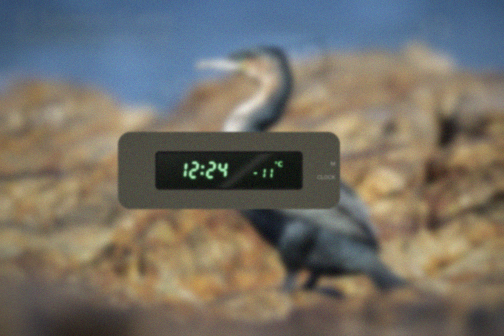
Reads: 12:24
